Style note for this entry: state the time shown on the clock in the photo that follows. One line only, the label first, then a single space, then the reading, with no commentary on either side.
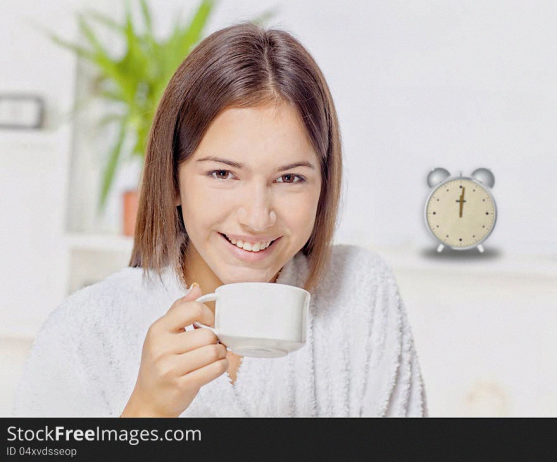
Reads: 12:01
